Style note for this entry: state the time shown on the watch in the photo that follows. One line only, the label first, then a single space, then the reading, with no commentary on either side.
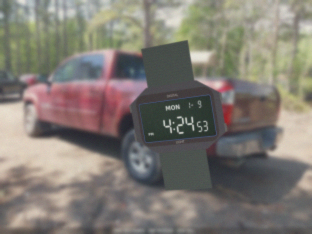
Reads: 4:24:53
